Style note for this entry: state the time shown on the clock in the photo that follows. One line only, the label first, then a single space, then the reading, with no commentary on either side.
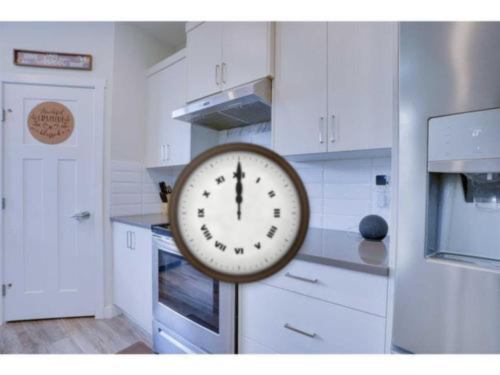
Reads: 12:00
